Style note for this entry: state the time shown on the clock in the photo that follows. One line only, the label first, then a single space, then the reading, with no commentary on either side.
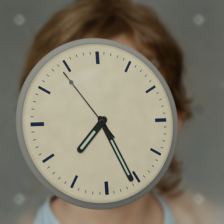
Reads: 7:25:54
